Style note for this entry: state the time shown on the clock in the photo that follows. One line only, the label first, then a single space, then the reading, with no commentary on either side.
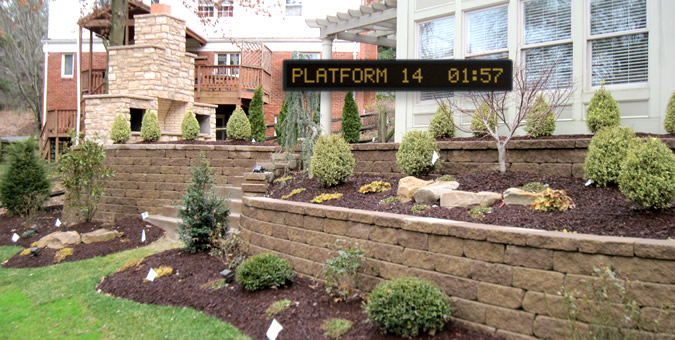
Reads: 1:57
